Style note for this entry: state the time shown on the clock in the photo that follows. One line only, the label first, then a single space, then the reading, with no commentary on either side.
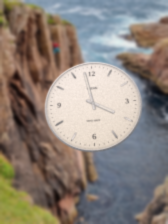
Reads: 3:58
